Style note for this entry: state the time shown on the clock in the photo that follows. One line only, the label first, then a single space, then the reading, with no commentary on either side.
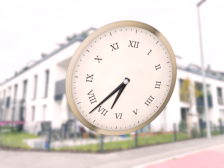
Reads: 6:37
